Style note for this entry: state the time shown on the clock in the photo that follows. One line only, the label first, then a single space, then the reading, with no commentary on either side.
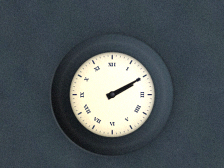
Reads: 2:10
